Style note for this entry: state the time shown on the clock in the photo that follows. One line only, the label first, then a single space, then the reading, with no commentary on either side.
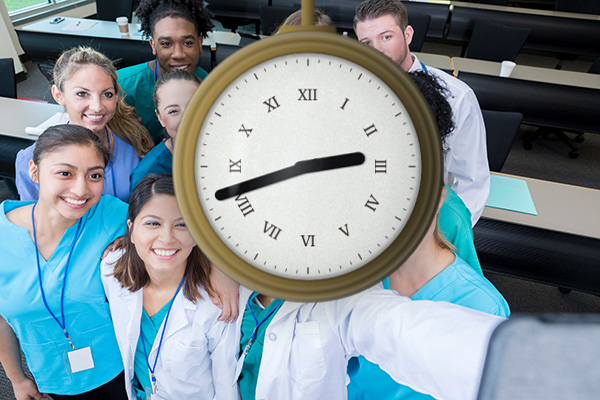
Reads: 2:42
